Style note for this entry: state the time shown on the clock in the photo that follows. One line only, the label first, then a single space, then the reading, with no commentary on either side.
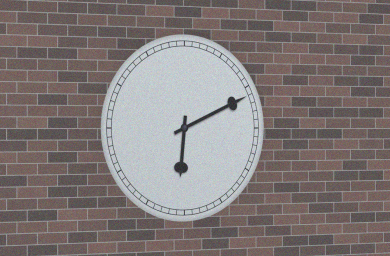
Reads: 6:11
